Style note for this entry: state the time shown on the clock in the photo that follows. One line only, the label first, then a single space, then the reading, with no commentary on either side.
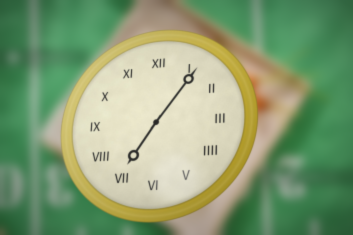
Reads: 7:06
